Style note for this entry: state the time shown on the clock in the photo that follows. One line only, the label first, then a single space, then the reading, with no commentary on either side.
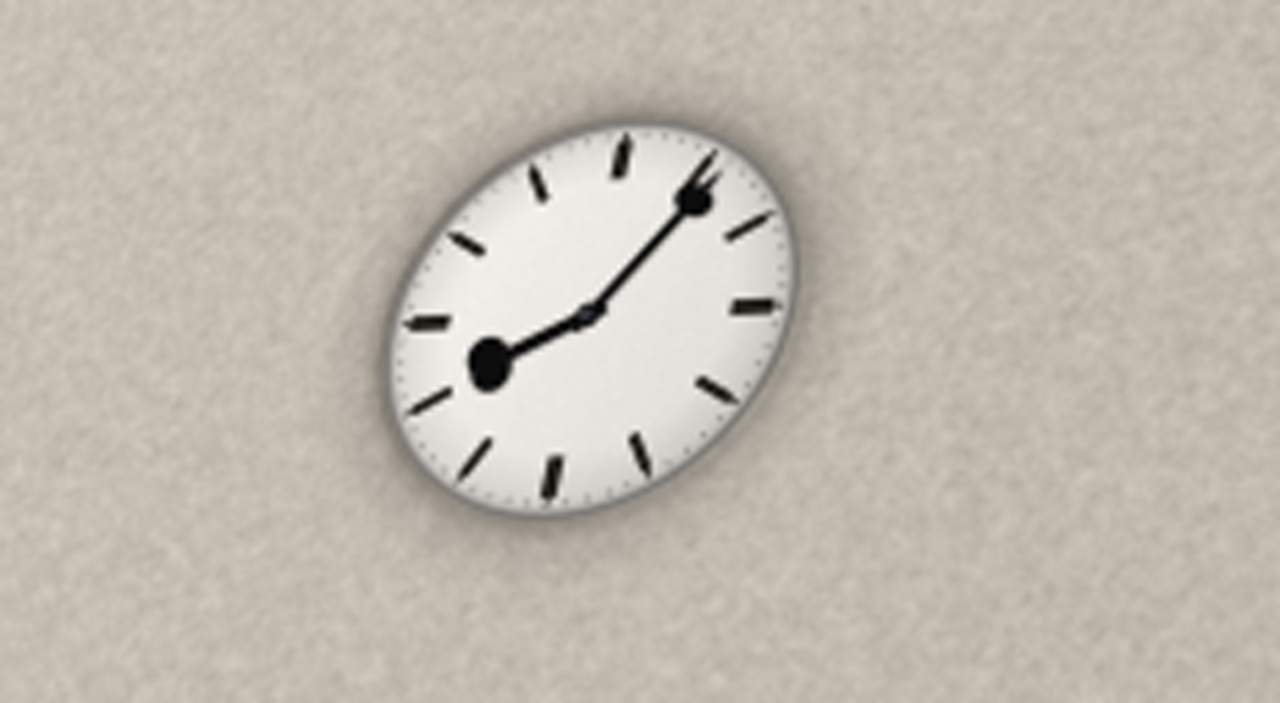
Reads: 8:06
